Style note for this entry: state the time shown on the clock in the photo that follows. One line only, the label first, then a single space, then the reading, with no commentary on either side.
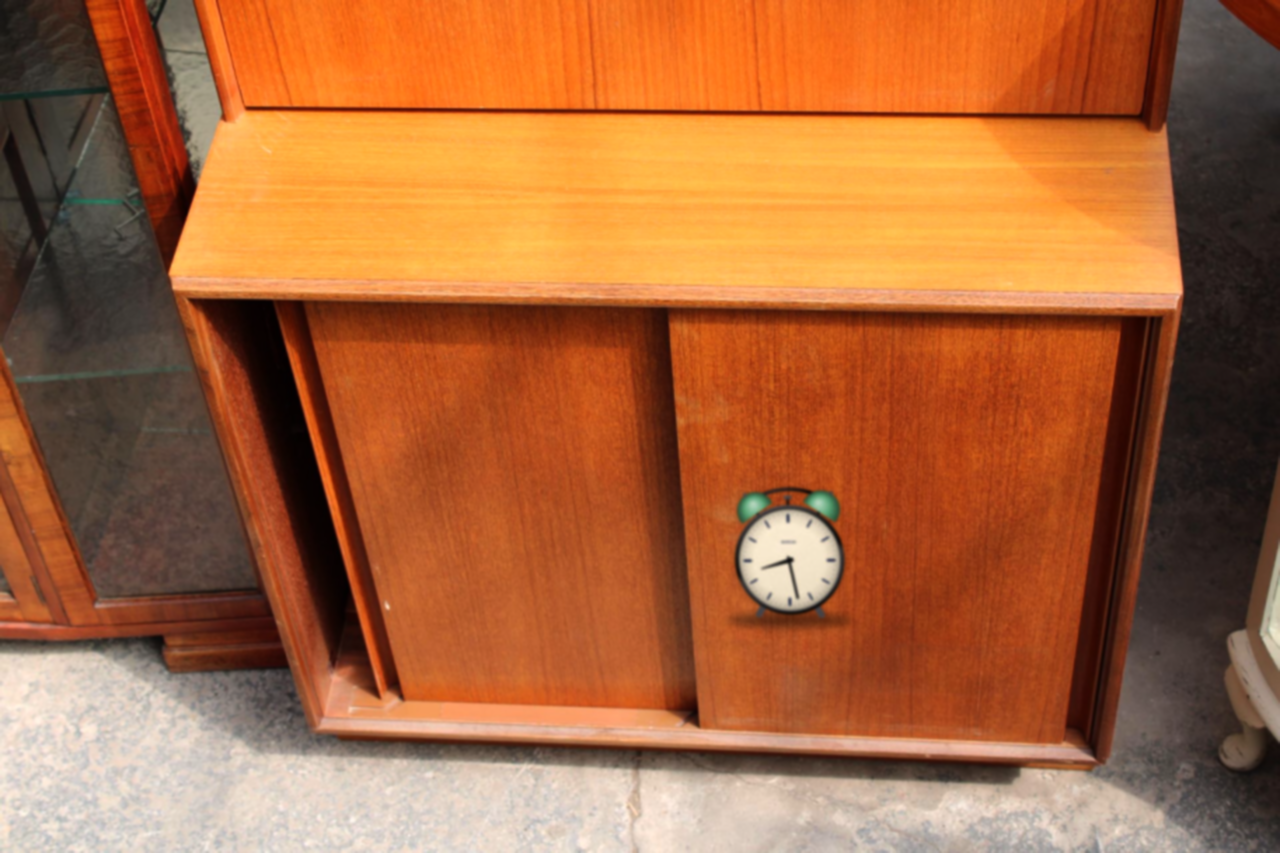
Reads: 8:28
